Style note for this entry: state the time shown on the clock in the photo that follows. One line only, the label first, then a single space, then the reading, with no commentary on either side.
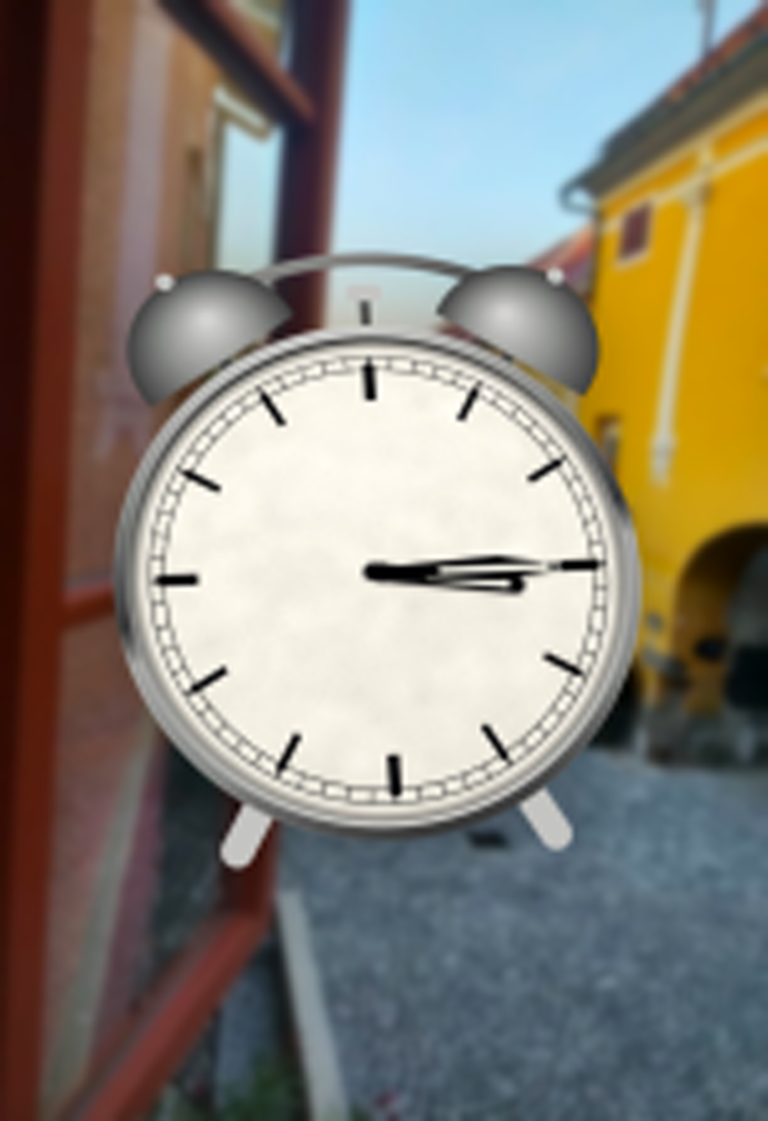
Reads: 3:15
